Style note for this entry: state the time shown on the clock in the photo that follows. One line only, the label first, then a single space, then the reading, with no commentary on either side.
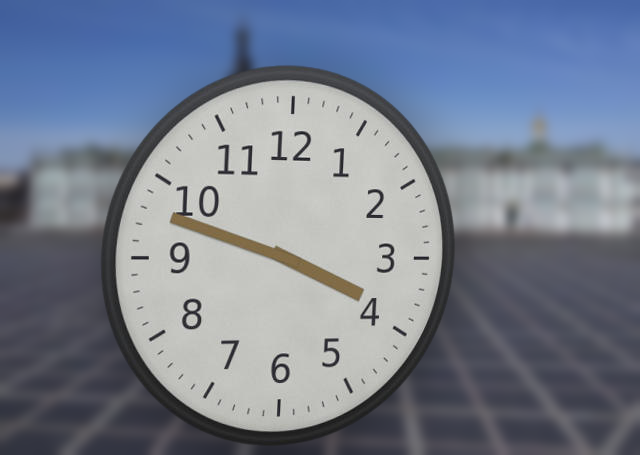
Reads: 3:48
